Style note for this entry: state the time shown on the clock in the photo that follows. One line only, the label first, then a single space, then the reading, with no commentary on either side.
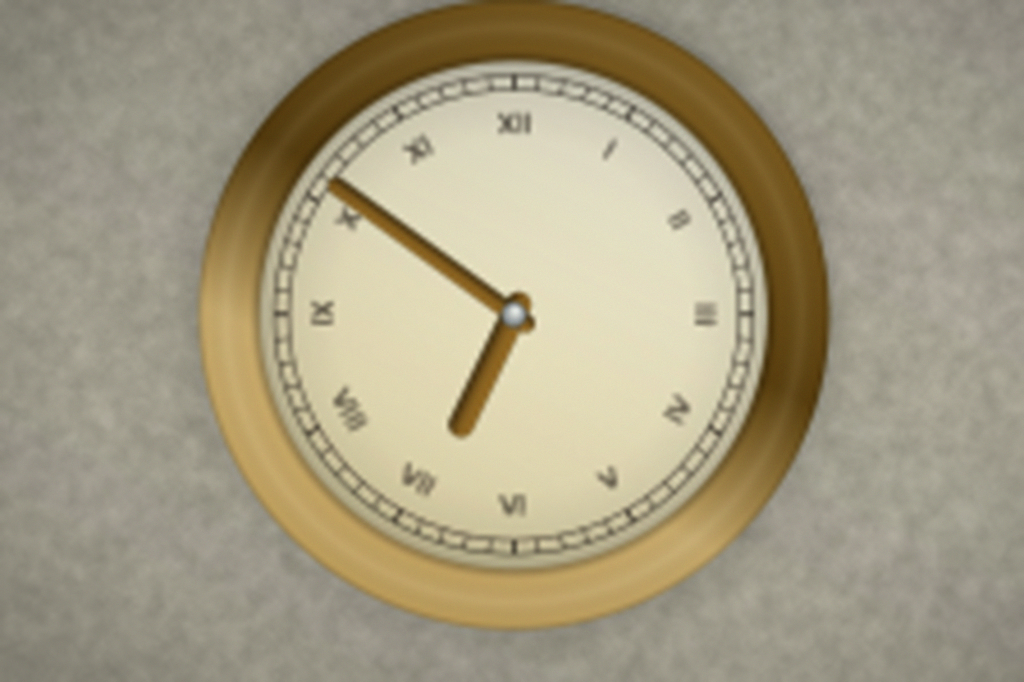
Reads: 6:51
